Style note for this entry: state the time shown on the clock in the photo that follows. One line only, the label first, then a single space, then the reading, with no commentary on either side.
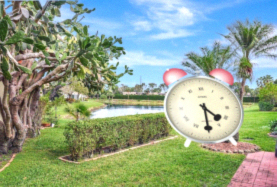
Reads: 4:30
